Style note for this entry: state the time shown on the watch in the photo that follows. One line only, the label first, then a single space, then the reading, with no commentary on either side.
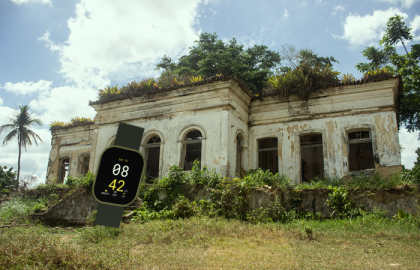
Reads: 8:42
